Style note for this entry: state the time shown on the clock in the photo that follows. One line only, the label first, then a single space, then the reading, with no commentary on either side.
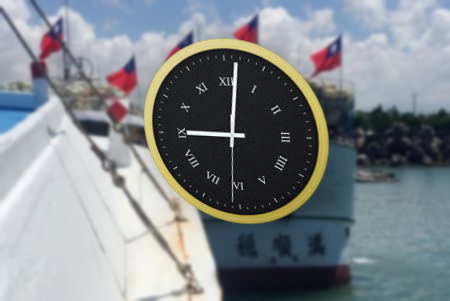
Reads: 9:01:31
